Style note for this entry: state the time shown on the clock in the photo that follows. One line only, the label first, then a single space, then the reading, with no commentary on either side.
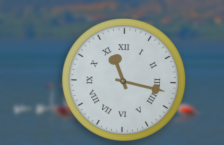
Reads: 11:17
